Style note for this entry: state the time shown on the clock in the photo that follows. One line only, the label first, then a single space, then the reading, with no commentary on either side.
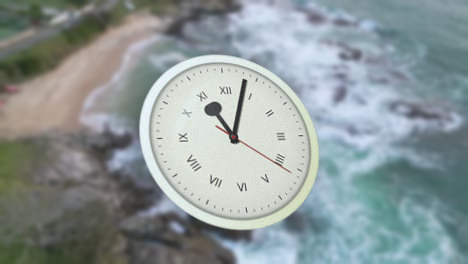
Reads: 11:03:21
